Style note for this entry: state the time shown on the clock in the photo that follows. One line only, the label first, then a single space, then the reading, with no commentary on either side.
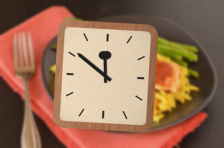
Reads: 11:51
